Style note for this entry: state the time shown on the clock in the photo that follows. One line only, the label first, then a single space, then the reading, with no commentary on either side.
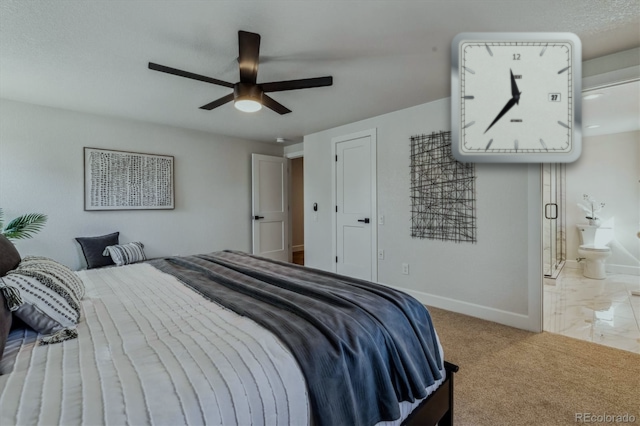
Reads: 11:37
